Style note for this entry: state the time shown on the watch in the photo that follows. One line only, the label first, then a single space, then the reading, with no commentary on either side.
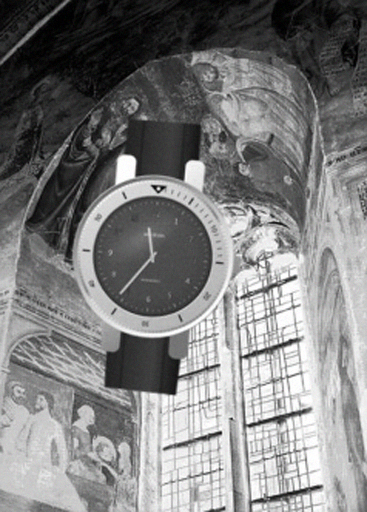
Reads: 11:36
